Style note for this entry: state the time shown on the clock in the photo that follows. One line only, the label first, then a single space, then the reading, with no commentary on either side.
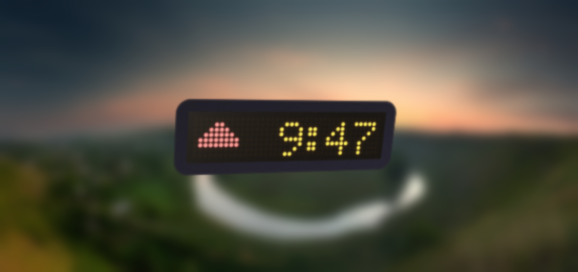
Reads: 9:47
